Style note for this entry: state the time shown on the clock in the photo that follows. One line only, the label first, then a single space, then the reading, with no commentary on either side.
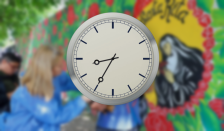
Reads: 8:35
